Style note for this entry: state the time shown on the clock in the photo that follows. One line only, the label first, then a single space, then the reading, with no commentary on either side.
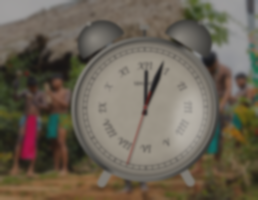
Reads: 12:03:33
